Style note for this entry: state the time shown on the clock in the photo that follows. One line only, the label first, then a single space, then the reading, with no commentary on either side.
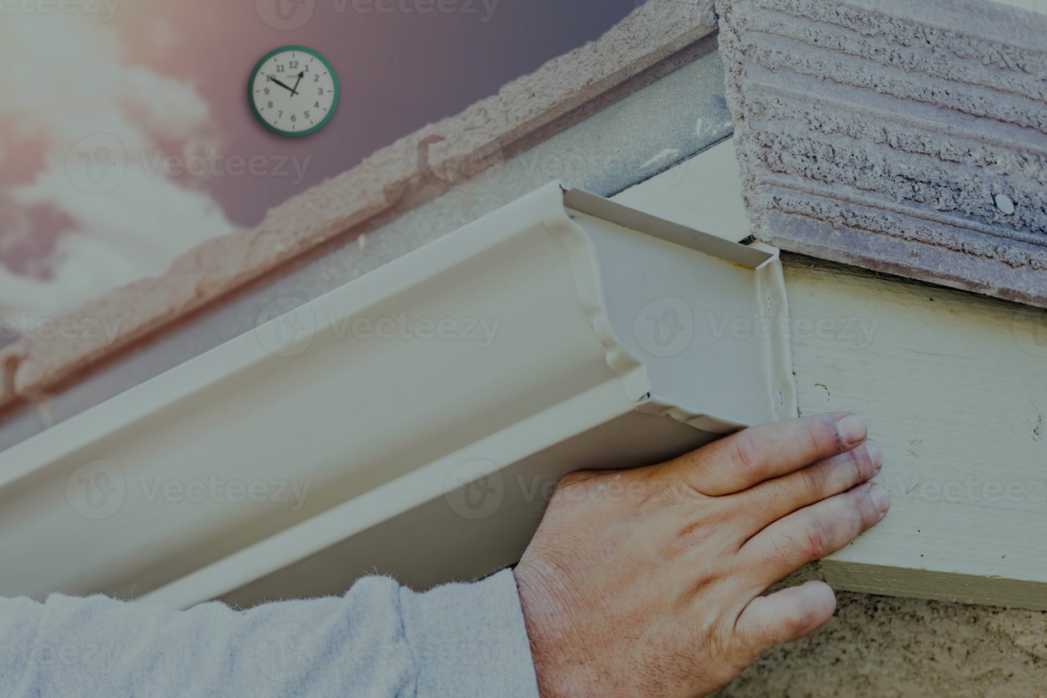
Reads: 12:50
